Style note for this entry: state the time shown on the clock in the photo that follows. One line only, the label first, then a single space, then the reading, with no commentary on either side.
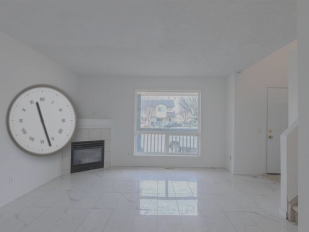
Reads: 11:27
